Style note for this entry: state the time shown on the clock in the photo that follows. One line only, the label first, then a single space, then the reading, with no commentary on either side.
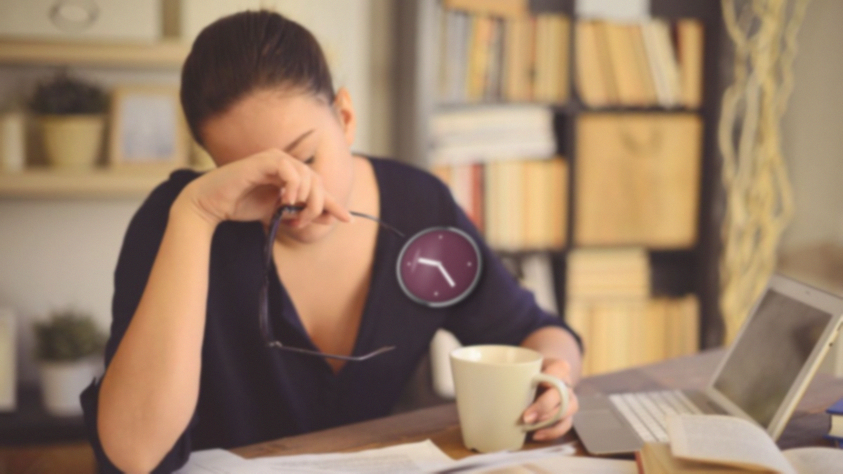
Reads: 9:24
